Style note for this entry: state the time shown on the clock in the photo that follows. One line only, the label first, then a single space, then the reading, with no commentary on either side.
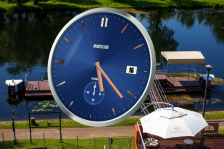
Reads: 5:22
